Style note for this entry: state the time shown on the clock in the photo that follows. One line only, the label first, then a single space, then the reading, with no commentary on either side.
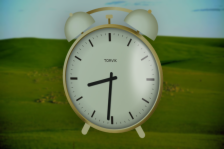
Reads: 8:31
